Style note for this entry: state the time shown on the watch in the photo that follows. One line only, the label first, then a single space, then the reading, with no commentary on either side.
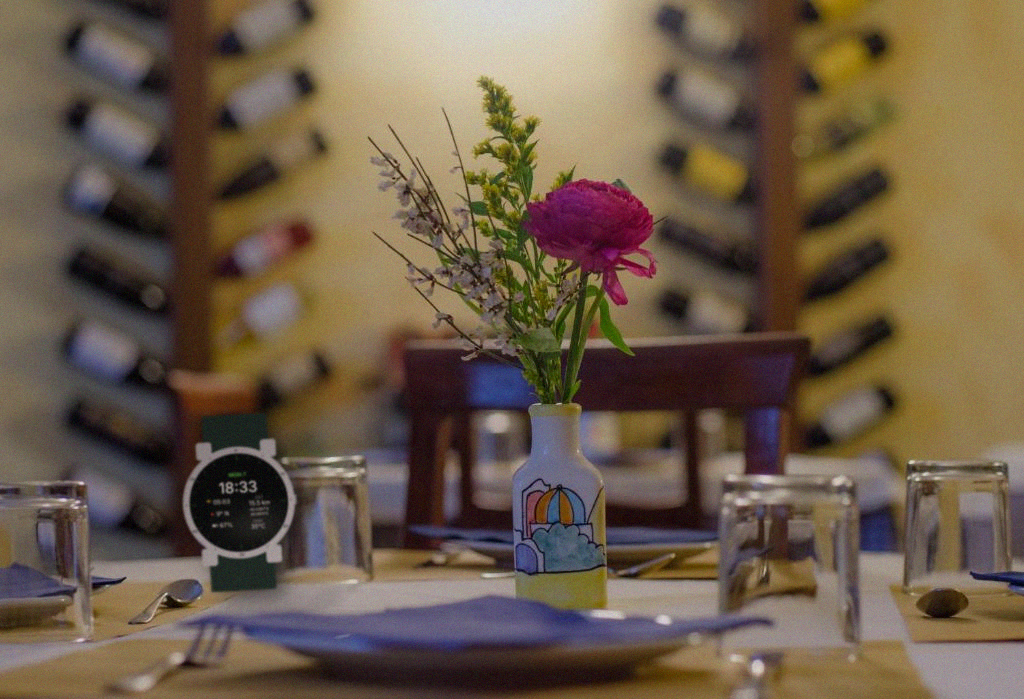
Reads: 18:33
